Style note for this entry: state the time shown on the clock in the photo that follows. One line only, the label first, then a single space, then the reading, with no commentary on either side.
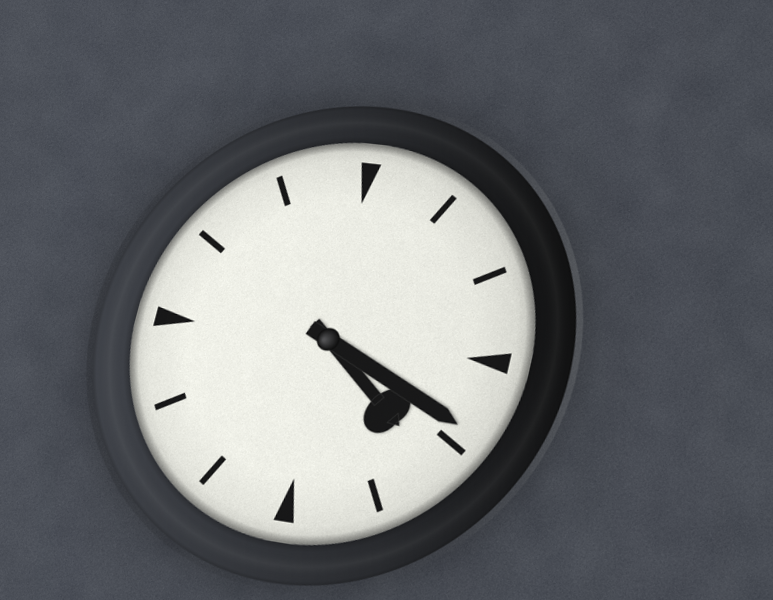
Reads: 4:19
